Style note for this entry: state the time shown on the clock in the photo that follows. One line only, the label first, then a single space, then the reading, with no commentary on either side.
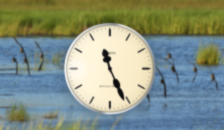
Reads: 11:26
